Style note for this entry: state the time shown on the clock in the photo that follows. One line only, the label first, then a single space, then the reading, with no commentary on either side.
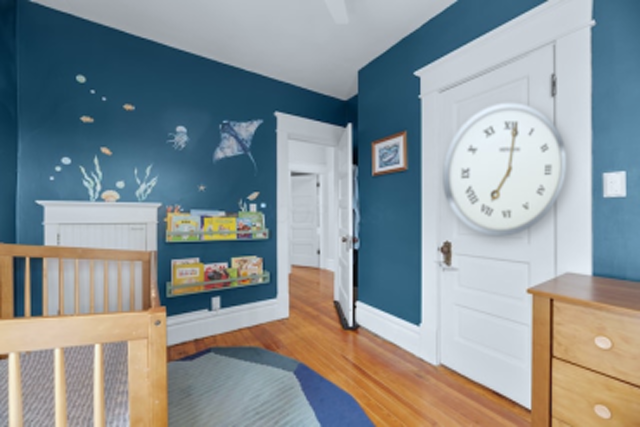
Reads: 7:01
